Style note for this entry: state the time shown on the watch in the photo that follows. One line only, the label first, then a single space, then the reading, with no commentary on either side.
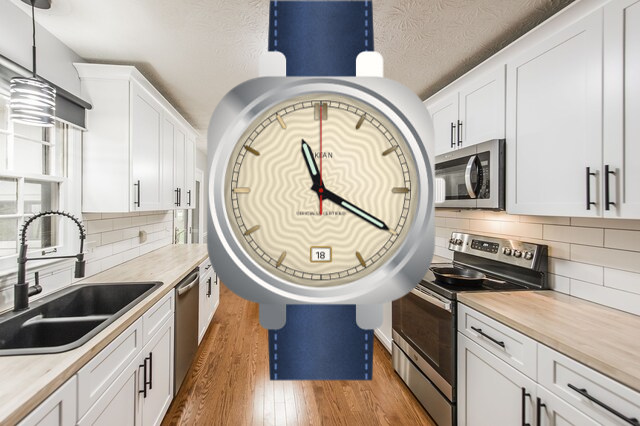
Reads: 11:20:00
